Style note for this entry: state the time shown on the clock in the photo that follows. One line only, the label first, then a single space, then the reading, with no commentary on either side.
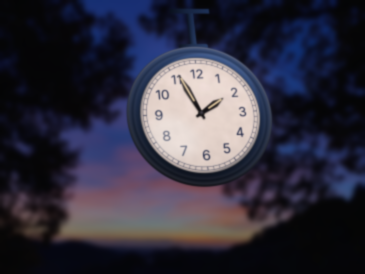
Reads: 1:56
